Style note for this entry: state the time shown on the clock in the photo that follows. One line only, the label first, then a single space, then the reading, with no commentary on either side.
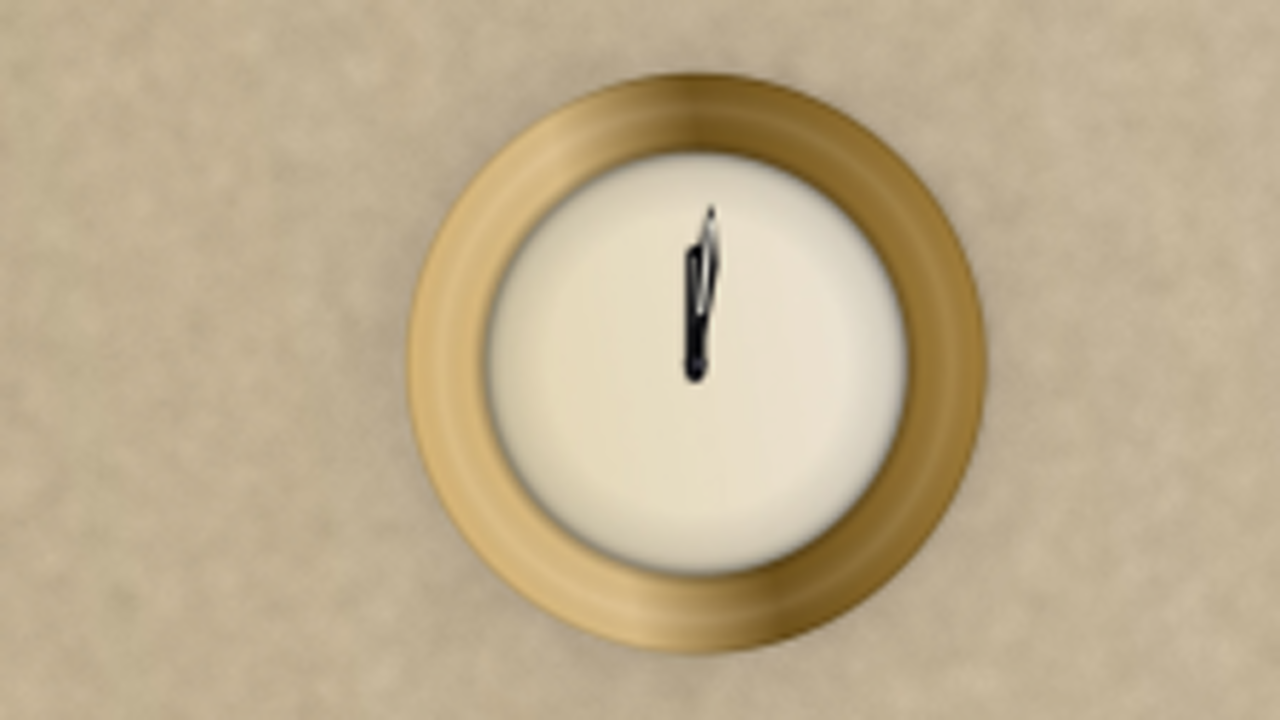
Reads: 12:01
